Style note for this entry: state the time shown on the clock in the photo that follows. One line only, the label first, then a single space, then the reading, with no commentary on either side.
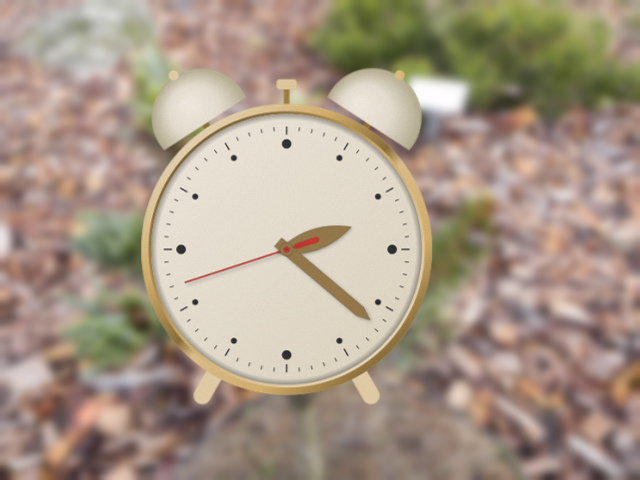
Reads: 2:21:42
